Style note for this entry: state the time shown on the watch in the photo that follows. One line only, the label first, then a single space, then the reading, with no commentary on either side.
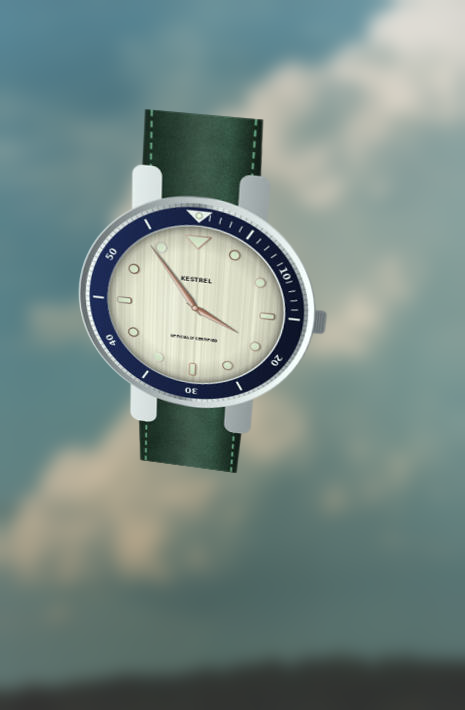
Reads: 3:54
